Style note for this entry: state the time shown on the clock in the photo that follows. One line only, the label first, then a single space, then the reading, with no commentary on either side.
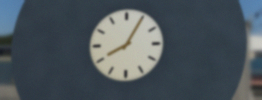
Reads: 8:05
